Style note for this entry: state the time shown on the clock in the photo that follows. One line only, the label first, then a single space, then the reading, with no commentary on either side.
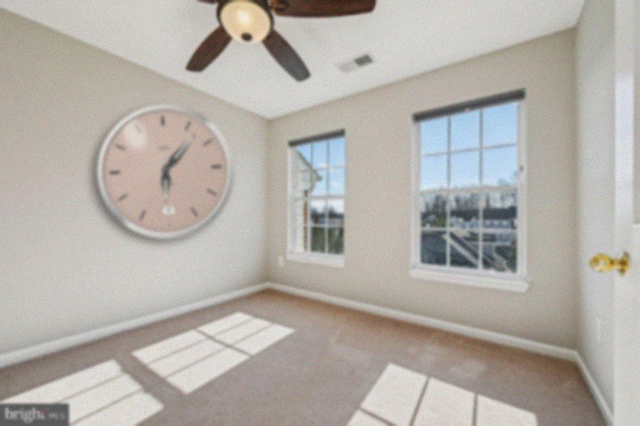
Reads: 6:07
